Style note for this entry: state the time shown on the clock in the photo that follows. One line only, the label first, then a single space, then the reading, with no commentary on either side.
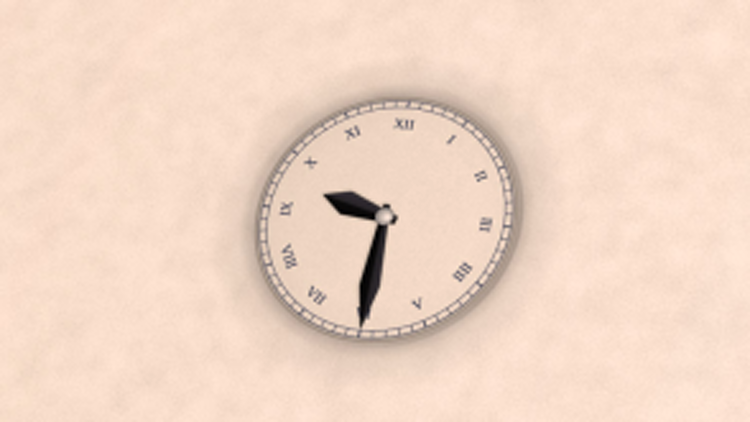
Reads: 9:30
